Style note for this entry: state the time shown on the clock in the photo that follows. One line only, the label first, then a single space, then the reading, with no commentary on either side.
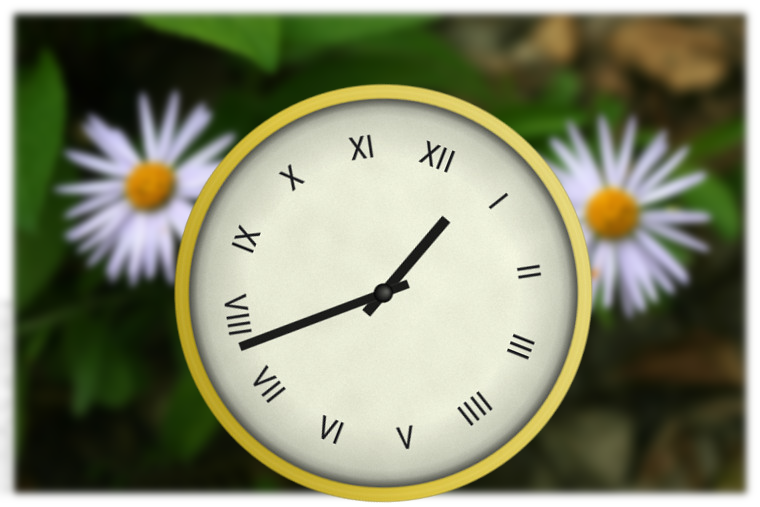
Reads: 12:38
